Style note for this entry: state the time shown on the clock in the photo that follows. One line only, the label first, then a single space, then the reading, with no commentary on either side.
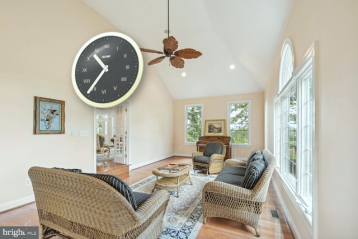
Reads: 10:36
